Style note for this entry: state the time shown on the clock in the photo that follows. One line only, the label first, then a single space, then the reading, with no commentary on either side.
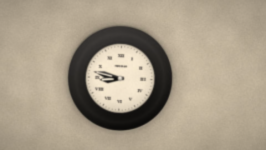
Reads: 8:47
